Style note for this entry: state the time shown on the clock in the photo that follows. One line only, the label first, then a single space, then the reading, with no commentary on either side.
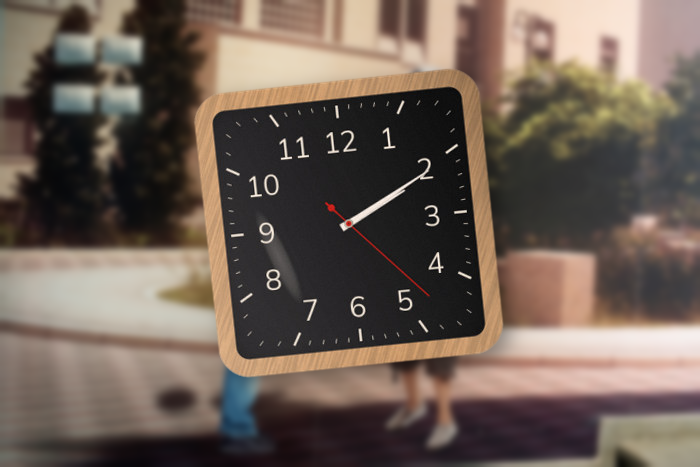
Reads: 2:10:23
